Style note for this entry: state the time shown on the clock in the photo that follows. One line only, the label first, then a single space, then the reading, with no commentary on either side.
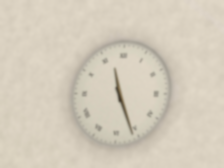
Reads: 11:26
